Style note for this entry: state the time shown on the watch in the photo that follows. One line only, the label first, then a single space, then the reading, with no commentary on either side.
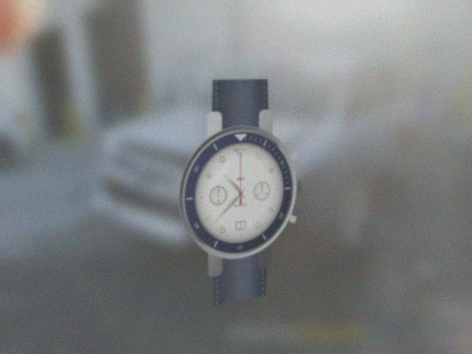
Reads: 10:38
